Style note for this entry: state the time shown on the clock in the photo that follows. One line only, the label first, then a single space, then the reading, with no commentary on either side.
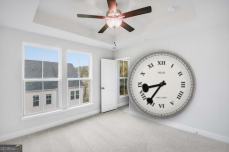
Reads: 8:36
